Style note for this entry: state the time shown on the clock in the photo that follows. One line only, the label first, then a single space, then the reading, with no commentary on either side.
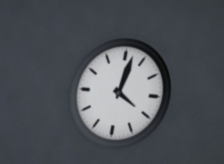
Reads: 4:02
